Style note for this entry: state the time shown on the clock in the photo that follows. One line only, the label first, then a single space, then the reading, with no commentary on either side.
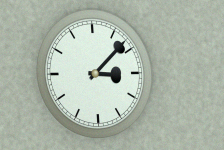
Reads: 3:08
